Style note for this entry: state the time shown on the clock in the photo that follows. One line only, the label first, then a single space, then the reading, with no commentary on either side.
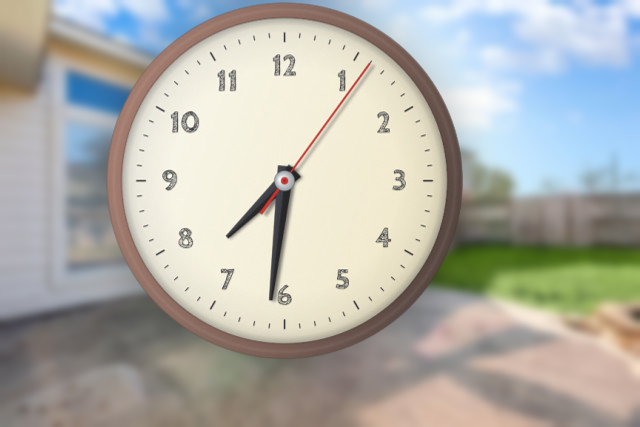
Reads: 7:31:06
